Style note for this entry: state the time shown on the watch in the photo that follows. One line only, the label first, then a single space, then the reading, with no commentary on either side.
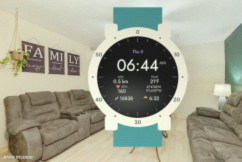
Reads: 6:44
